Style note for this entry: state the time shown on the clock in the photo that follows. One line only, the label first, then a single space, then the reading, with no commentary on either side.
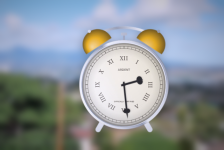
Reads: 2:29
